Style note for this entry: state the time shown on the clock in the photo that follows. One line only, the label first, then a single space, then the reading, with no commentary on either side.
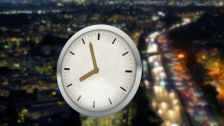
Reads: 7:57
